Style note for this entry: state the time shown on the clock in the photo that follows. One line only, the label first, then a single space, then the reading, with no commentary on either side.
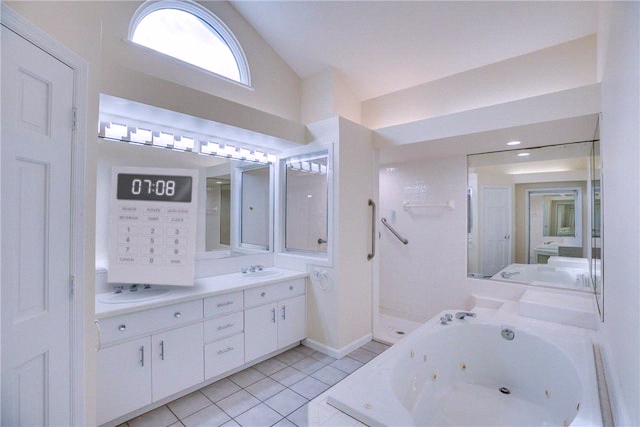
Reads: 7:08
